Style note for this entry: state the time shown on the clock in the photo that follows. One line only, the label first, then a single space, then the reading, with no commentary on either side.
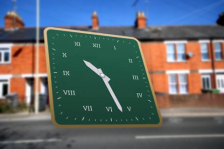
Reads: 10:27
